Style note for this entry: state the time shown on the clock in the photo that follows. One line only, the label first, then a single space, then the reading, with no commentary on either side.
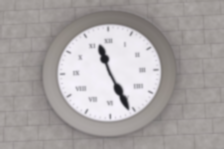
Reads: 11:26
